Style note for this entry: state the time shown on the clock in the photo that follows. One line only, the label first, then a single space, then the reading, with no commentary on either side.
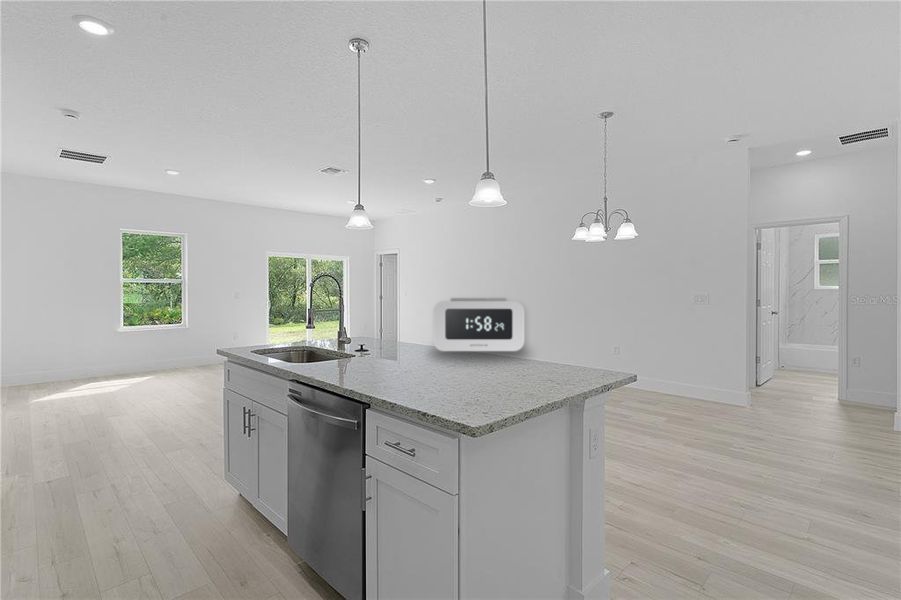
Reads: 1:58
